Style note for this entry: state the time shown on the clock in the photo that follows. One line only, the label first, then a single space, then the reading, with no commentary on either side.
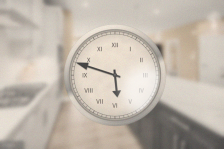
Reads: 5:48
